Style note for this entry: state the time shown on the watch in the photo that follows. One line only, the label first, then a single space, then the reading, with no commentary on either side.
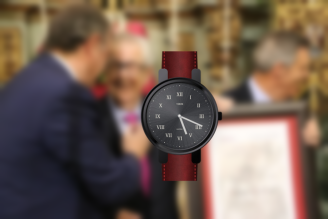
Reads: 5:19
